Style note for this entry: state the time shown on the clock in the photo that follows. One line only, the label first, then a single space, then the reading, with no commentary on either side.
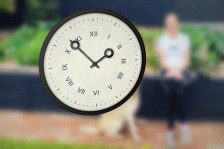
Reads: 1:53
